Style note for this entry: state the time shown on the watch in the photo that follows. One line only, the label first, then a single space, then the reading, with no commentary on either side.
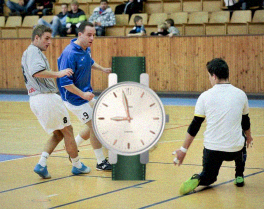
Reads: 8:58
